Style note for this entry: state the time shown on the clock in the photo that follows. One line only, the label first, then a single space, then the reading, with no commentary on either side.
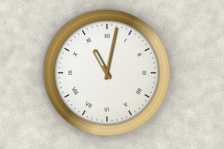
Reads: 11:02
